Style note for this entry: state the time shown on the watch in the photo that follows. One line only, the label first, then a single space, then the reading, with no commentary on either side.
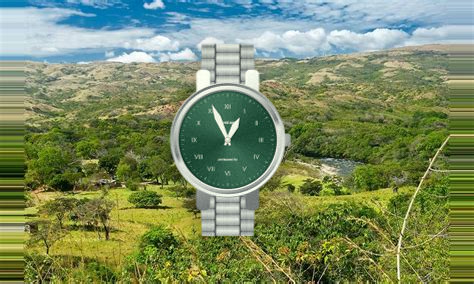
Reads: 12:56
